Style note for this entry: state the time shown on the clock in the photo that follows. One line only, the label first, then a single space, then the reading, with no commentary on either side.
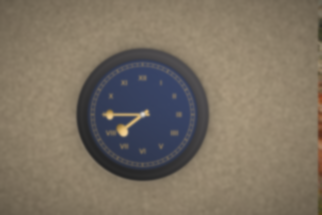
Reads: 7:45
